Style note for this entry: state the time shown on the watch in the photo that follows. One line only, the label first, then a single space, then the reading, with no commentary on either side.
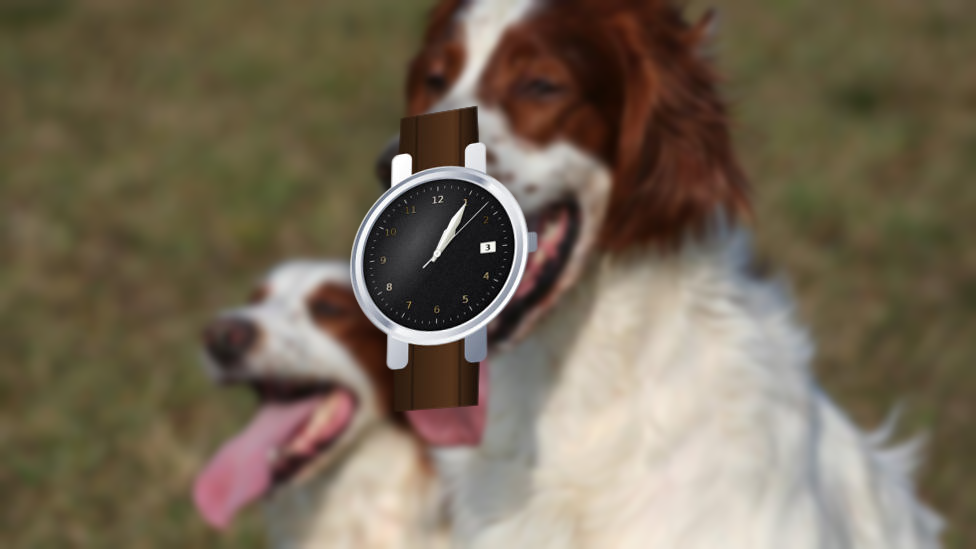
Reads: 1:05:08
